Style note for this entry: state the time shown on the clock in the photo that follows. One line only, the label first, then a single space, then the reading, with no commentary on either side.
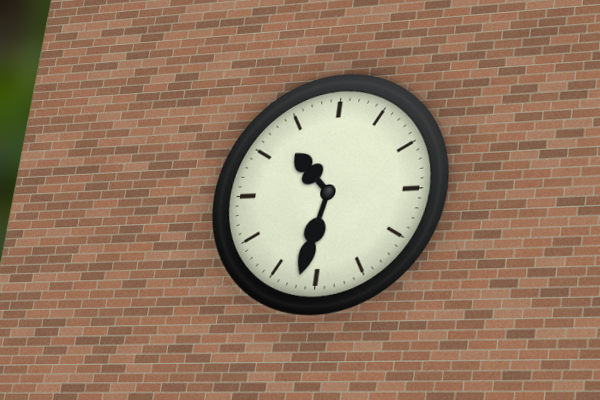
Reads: 10:32
